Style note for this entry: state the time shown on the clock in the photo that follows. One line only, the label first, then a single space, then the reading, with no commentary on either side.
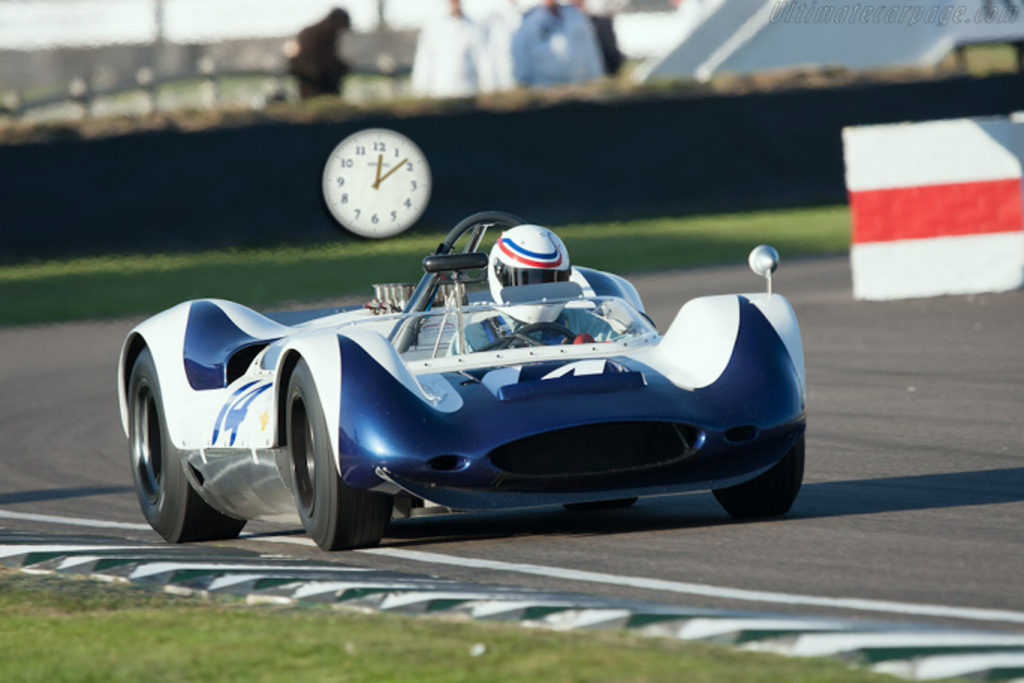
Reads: 12:08
